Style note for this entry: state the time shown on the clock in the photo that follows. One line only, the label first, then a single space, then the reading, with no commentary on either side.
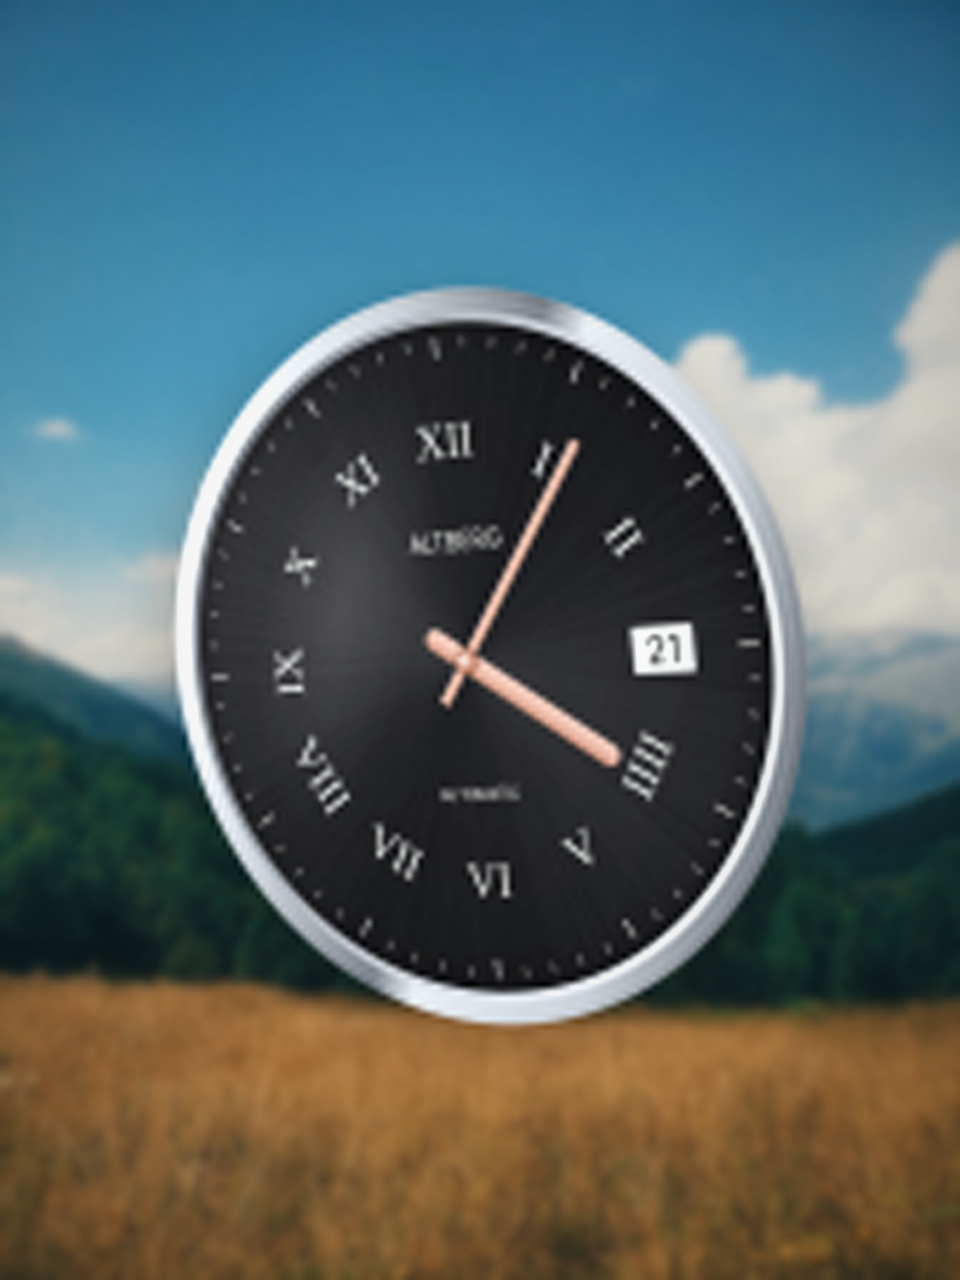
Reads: 4:06
